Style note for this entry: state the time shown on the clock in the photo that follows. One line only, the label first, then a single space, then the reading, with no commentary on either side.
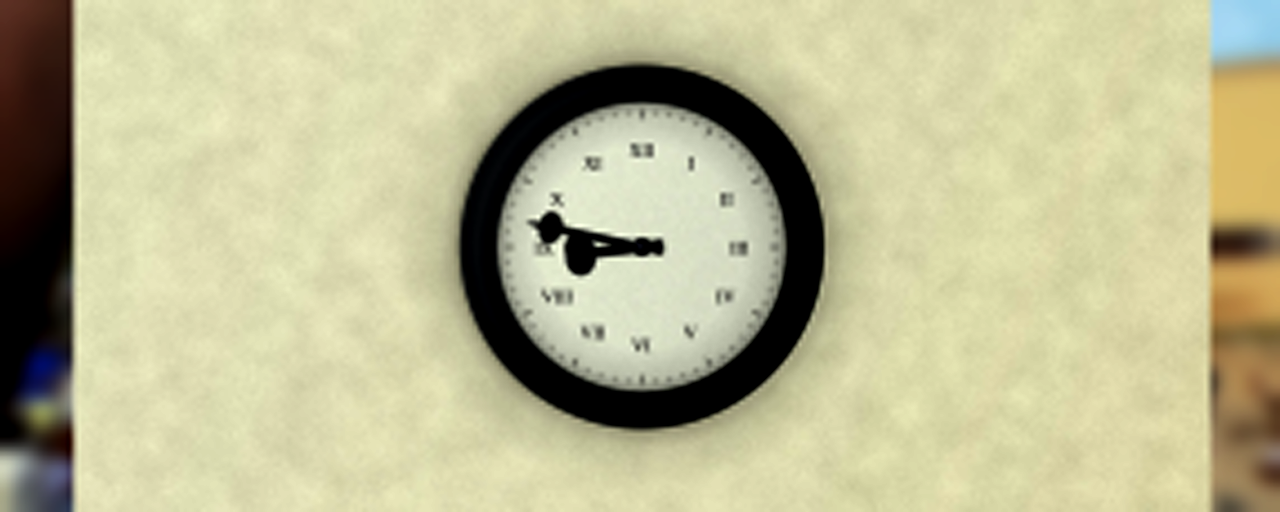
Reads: 8:47
